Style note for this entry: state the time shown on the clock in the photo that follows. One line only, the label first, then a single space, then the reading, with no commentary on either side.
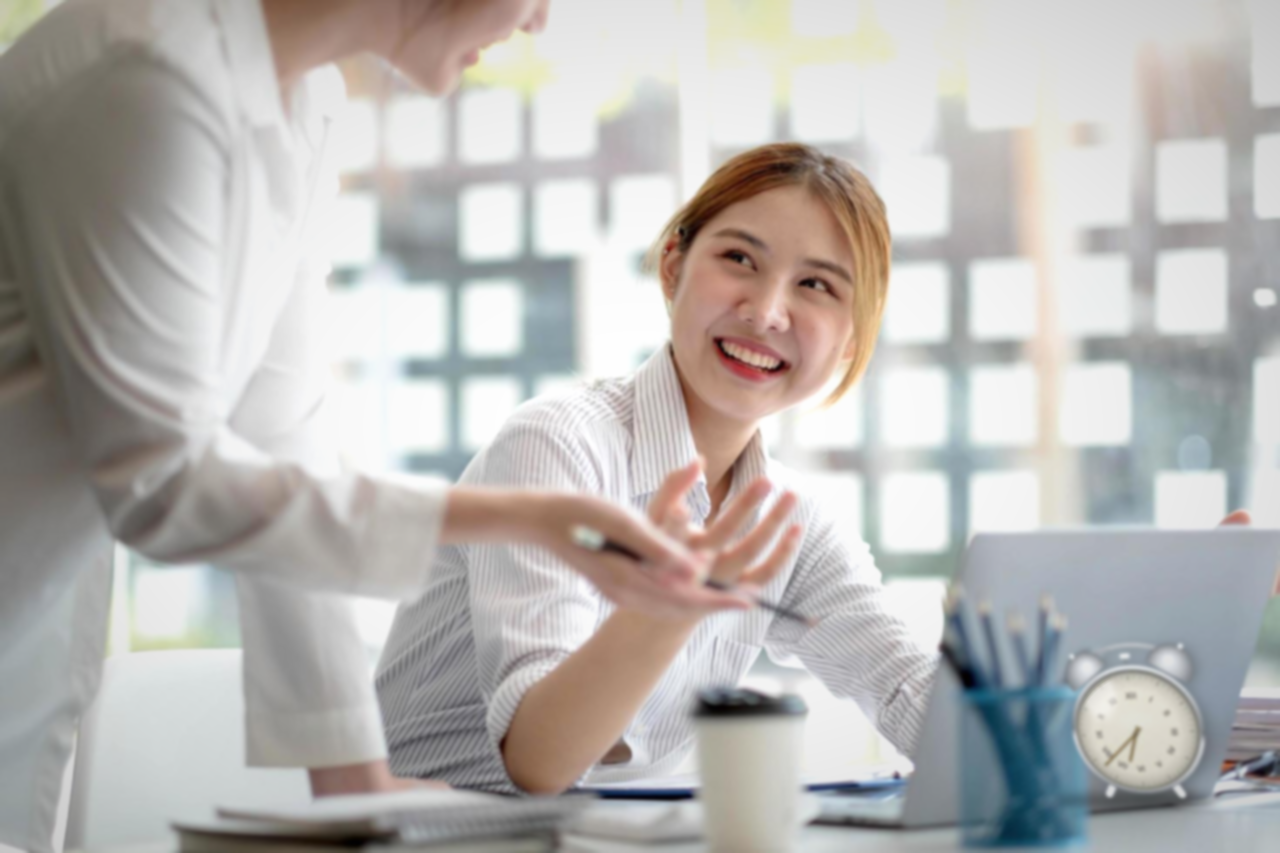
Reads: 6:38
